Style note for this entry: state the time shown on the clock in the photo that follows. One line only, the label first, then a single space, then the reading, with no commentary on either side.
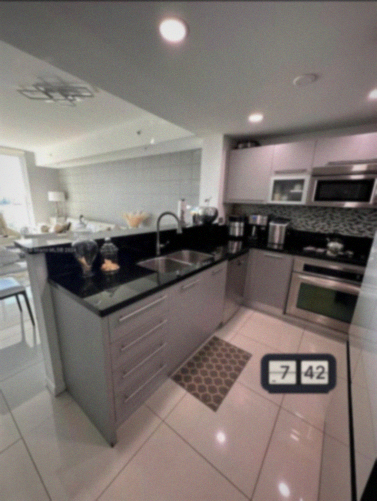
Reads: 7:42
